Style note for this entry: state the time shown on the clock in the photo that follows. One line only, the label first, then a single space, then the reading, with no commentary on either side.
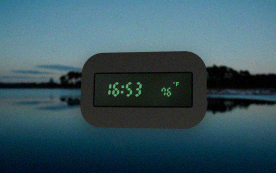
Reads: 16:53
